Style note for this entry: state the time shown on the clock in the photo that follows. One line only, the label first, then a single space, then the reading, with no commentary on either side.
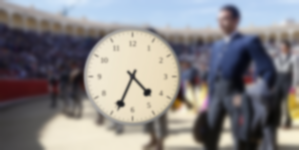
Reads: 4:34
